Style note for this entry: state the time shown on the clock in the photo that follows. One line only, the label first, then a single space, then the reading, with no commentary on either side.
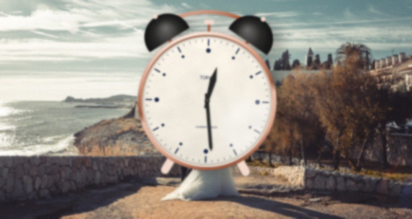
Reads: 12:29
